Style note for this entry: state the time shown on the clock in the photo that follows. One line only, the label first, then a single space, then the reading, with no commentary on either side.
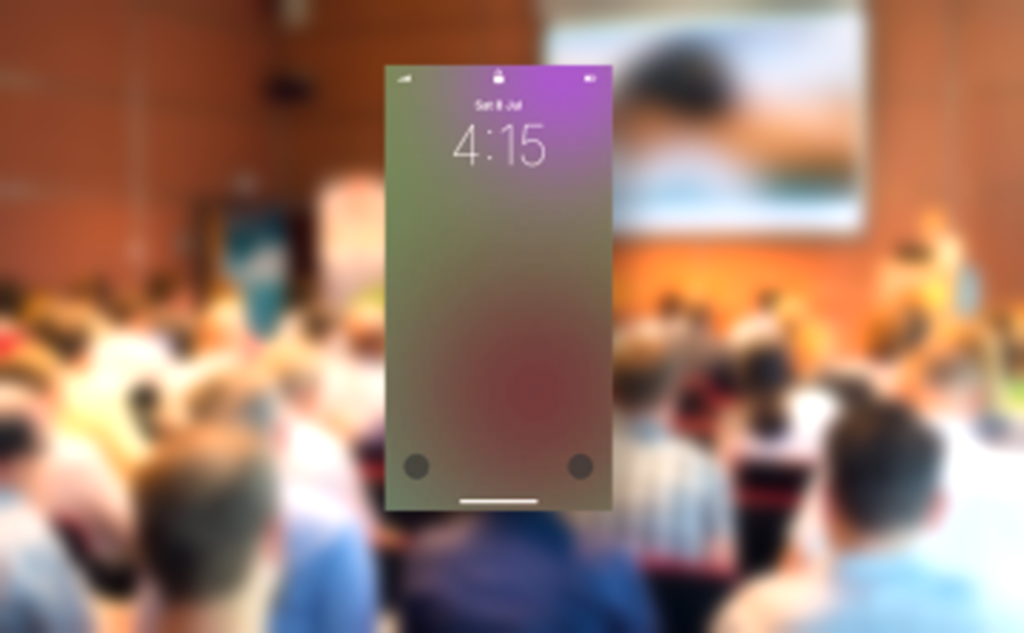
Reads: 4:15
